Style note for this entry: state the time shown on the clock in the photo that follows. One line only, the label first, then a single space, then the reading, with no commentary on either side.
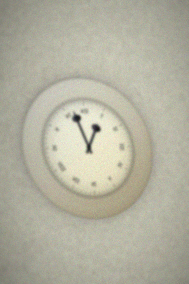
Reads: 12:57
